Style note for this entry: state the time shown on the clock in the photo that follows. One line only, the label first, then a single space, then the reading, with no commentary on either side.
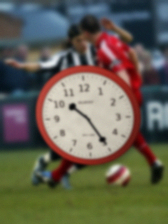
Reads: 10:25
